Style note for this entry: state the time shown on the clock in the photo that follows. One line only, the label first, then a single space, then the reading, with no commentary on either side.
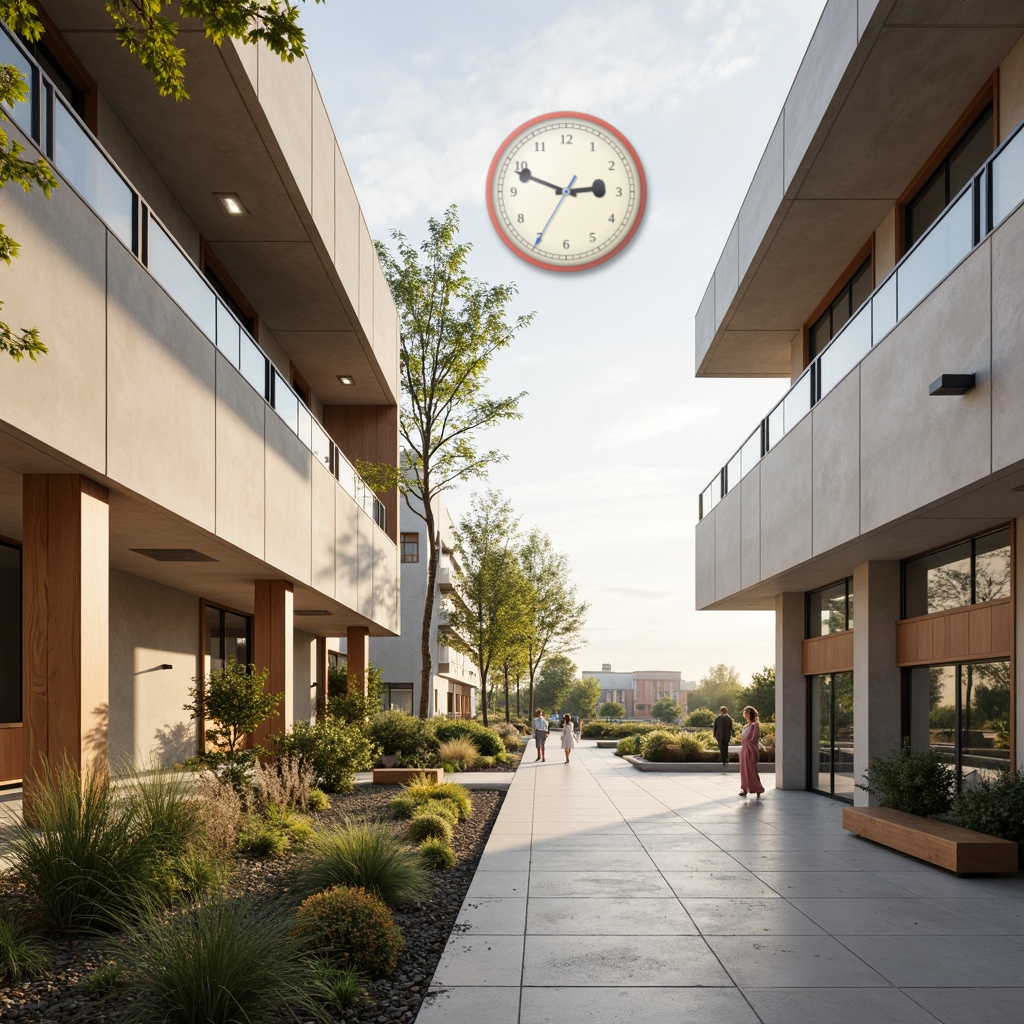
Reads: 2:48:35
